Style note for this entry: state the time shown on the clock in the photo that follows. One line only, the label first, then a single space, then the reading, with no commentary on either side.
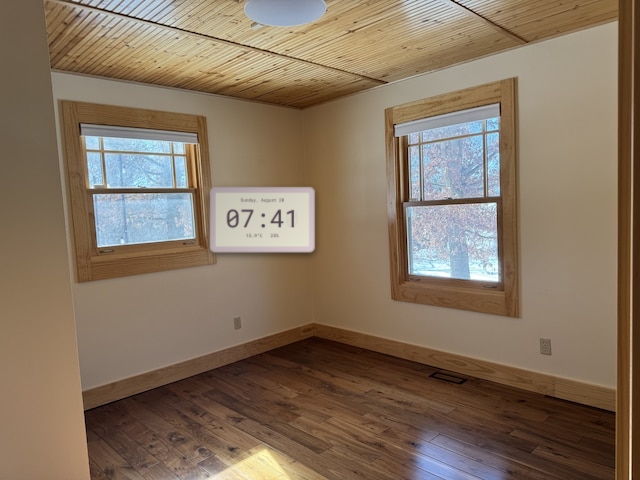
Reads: 7:41
